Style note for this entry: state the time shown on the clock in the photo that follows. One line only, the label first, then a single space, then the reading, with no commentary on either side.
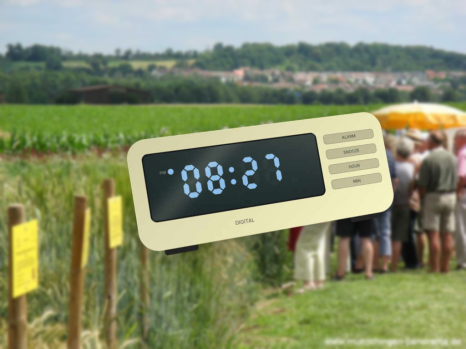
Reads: 8:27
